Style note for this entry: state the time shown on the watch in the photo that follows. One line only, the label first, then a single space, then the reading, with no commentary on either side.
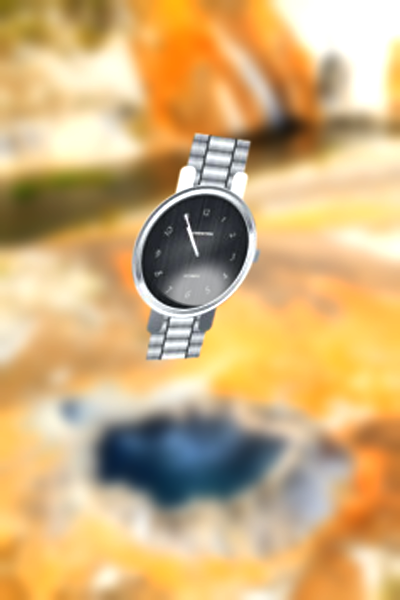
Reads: 10:55
